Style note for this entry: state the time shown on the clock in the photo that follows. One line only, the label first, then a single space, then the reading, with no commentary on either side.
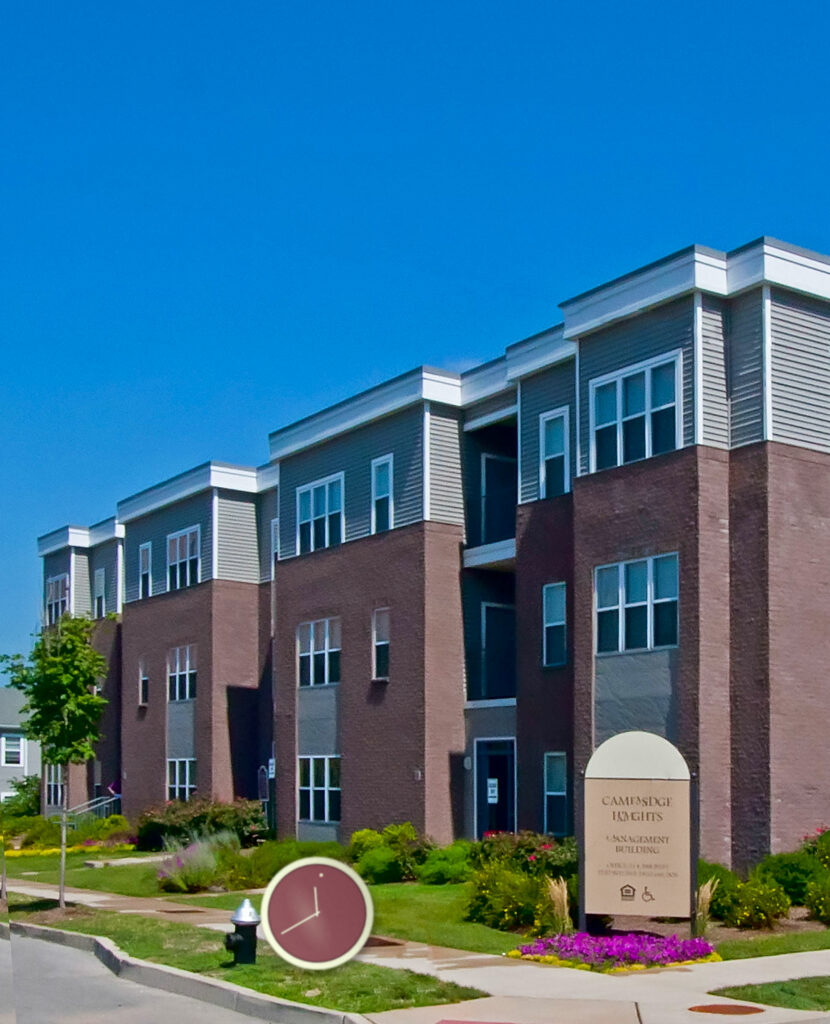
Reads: 11:39
